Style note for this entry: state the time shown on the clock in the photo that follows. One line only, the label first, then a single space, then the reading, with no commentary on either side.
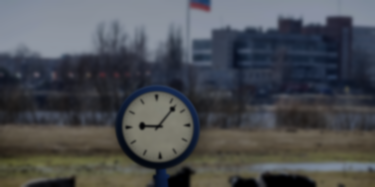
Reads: 9:07
